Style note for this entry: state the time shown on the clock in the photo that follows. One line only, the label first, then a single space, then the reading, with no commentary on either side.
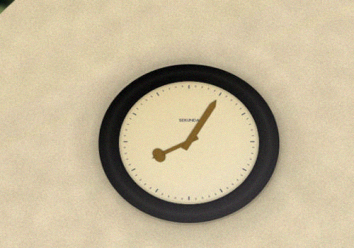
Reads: 8:05
